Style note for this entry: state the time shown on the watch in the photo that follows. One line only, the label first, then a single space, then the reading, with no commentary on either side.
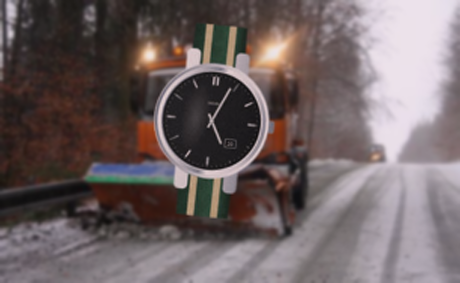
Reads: 5:04
